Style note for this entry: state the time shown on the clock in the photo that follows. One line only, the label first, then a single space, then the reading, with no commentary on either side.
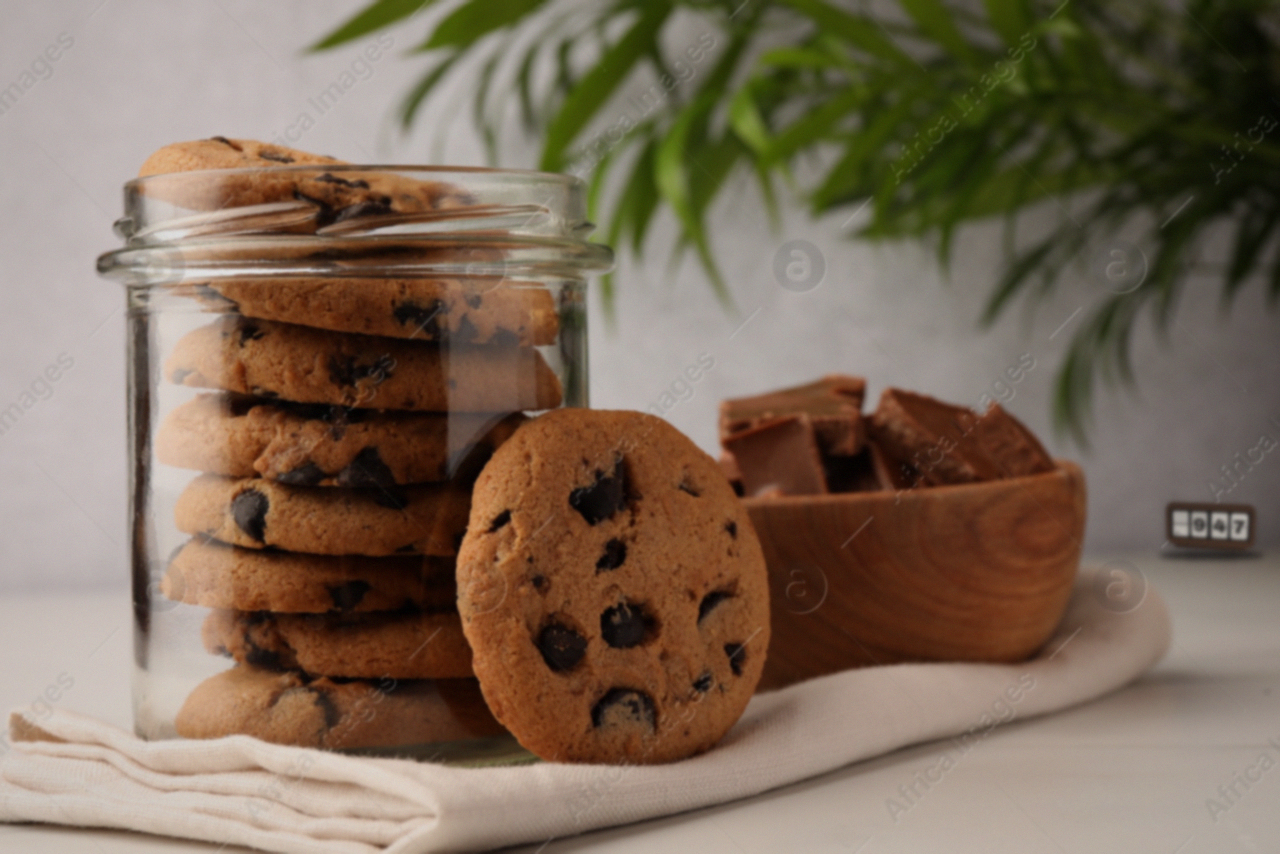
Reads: 9:47
